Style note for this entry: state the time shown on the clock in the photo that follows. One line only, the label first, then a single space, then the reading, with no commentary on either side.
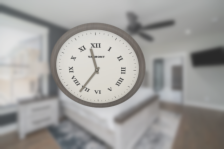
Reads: 11:36
